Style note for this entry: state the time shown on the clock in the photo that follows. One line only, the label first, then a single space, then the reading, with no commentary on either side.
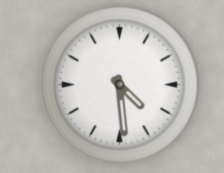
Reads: 4:29
